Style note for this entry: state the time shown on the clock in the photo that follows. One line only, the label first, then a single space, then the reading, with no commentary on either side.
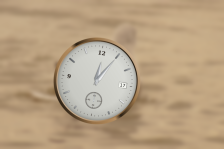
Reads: 12:05
